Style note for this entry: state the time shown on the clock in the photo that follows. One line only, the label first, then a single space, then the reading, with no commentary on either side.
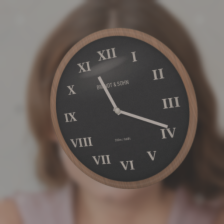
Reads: 11:19
